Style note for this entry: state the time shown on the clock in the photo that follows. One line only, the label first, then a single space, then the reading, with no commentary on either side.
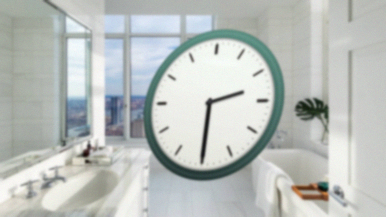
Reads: 2:30
